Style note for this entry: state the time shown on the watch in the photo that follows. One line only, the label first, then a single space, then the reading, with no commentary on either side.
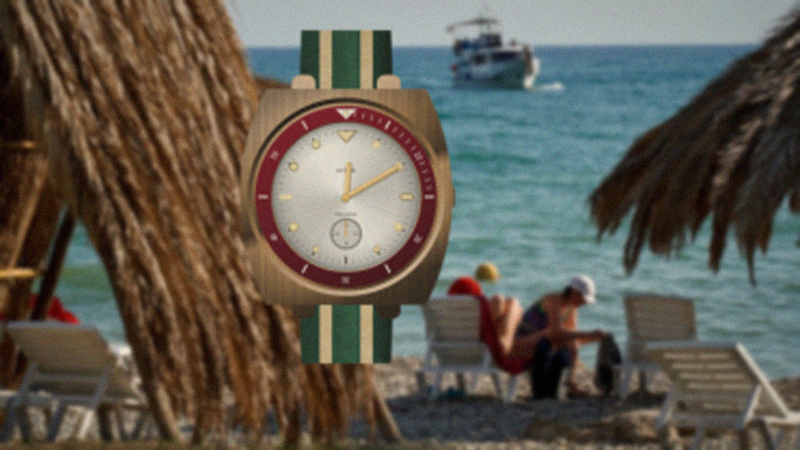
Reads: 12:10
